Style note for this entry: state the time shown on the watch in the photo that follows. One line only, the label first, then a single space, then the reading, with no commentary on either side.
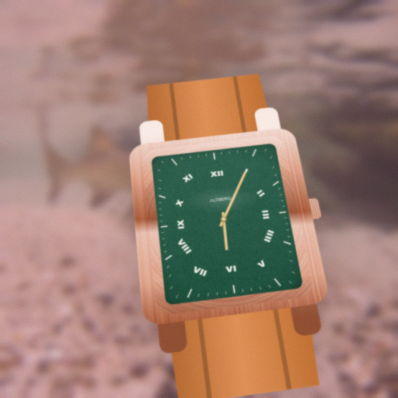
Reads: 6:05
